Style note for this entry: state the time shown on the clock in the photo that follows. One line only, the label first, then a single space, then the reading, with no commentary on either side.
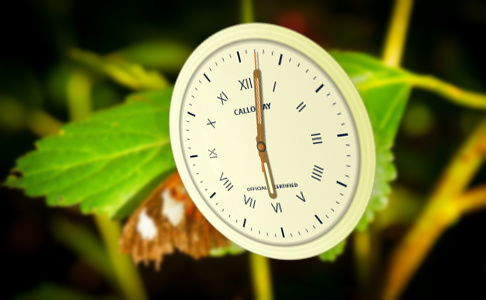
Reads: 6:02:02
